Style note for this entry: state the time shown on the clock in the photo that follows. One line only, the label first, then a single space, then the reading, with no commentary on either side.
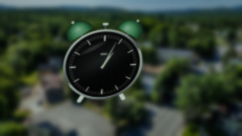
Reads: 1:04
